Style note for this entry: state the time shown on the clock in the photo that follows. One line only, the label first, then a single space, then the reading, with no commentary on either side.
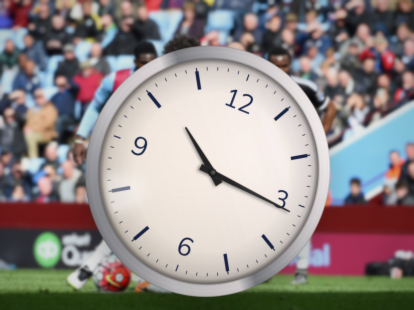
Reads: 10:16
